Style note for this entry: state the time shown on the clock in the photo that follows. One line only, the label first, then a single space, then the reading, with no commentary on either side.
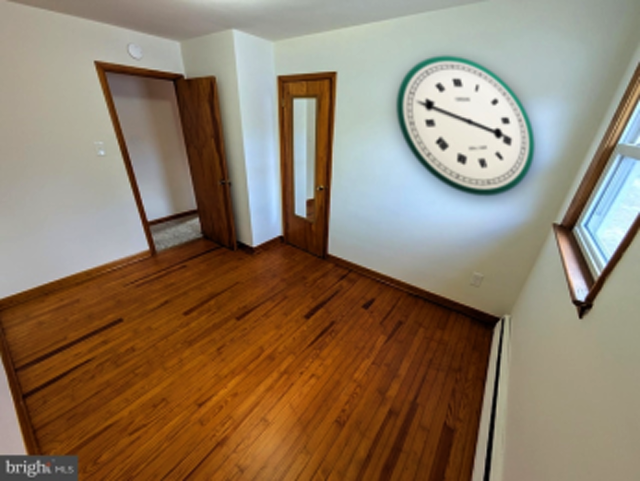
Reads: 3:49
